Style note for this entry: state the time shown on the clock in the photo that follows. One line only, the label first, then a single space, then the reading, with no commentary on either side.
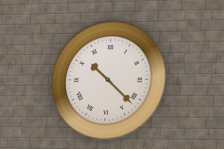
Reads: 10:22
